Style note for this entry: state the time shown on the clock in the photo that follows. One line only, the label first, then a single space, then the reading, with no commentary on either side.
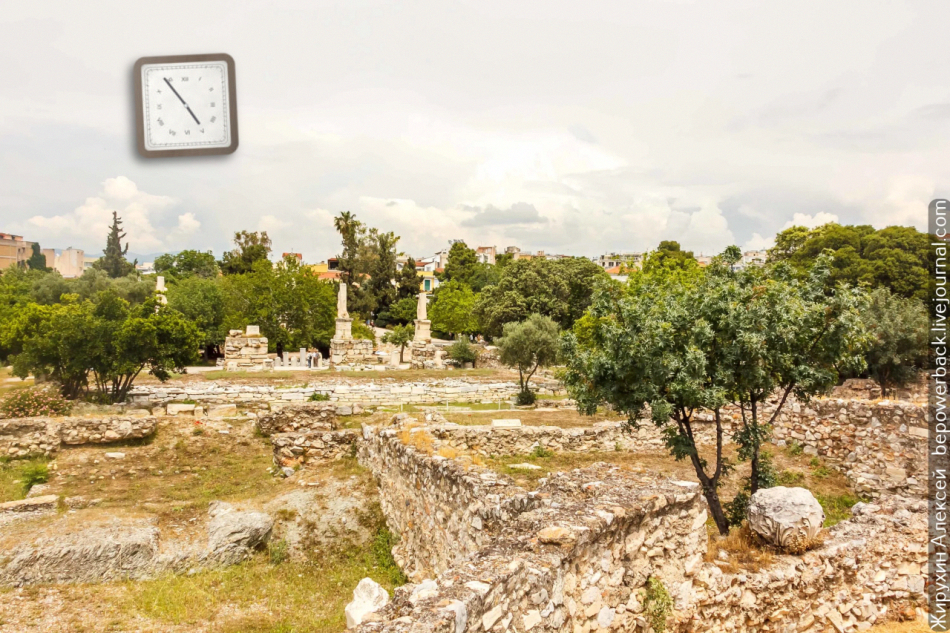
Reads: 4:54
